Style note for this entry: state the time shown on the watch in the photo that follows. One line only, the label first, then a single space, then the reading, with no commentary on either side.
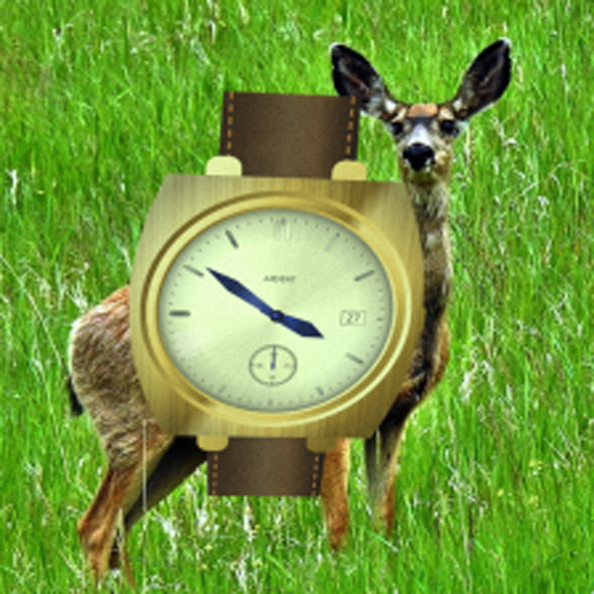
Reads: 3:51
